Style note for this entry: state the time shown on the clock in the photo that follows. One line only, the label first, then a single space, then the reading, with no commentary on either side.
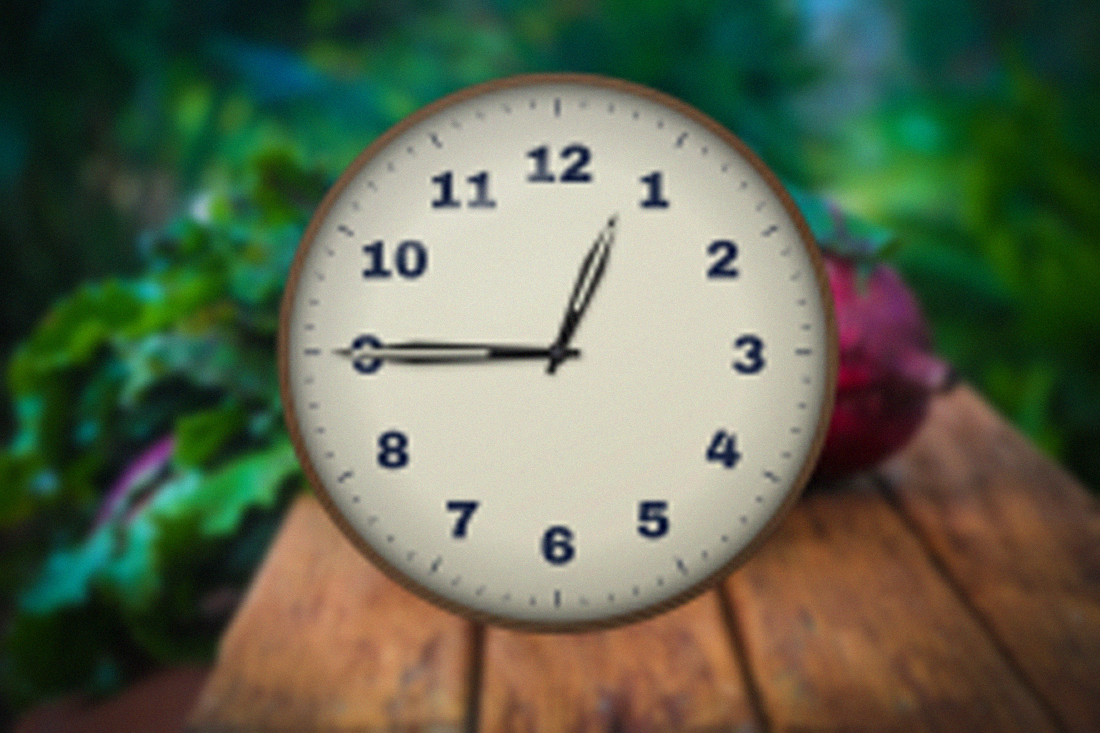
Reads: 12:45
